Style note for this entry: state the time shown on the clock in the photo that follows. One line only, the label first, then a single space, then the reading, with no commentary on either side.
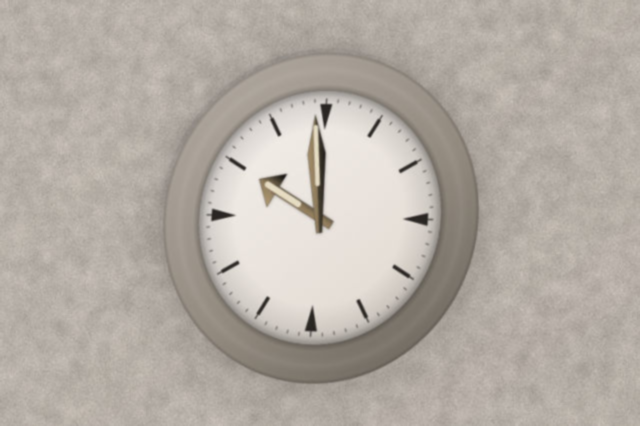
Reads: 9:59
